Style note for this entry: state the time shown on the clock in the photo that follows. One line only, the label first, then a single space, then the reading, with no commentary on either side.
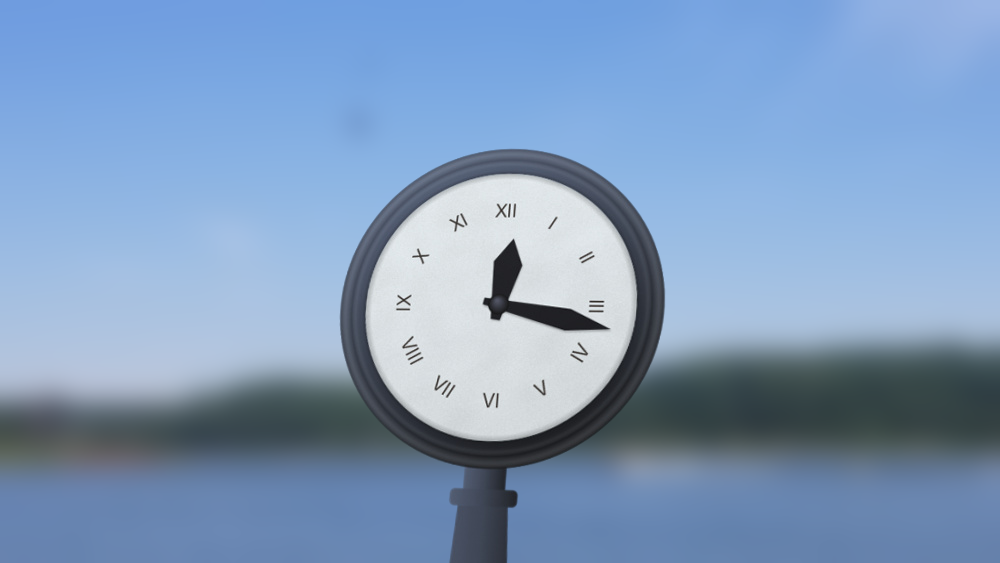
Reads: 12:17
